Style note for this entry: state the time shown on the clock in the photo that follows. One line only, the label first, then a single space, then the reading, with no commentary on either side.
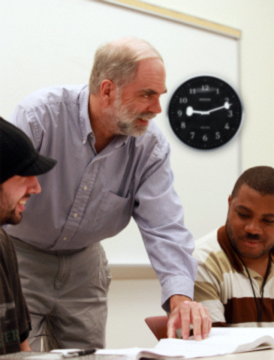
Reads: 9:12
